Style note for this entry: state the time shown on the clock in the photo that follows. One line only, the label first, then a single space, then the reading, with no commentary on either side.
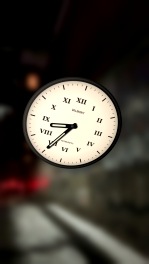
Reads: 8:35
